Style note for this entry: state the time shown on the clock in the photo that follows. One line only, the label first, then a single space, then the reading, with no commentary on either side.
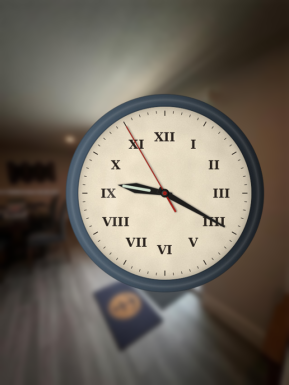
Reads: 9:19:55
